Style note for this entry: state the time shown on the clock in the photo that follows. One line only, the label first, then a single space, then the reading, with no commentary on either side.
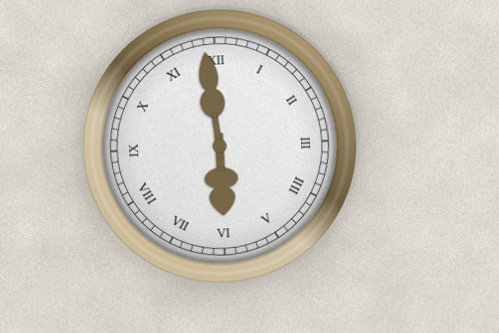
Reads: 5:59
